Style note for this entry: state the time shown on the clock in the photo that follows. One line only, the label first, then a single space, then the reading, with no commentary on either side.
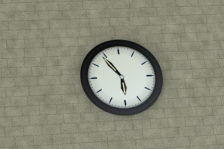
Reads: 5:54
